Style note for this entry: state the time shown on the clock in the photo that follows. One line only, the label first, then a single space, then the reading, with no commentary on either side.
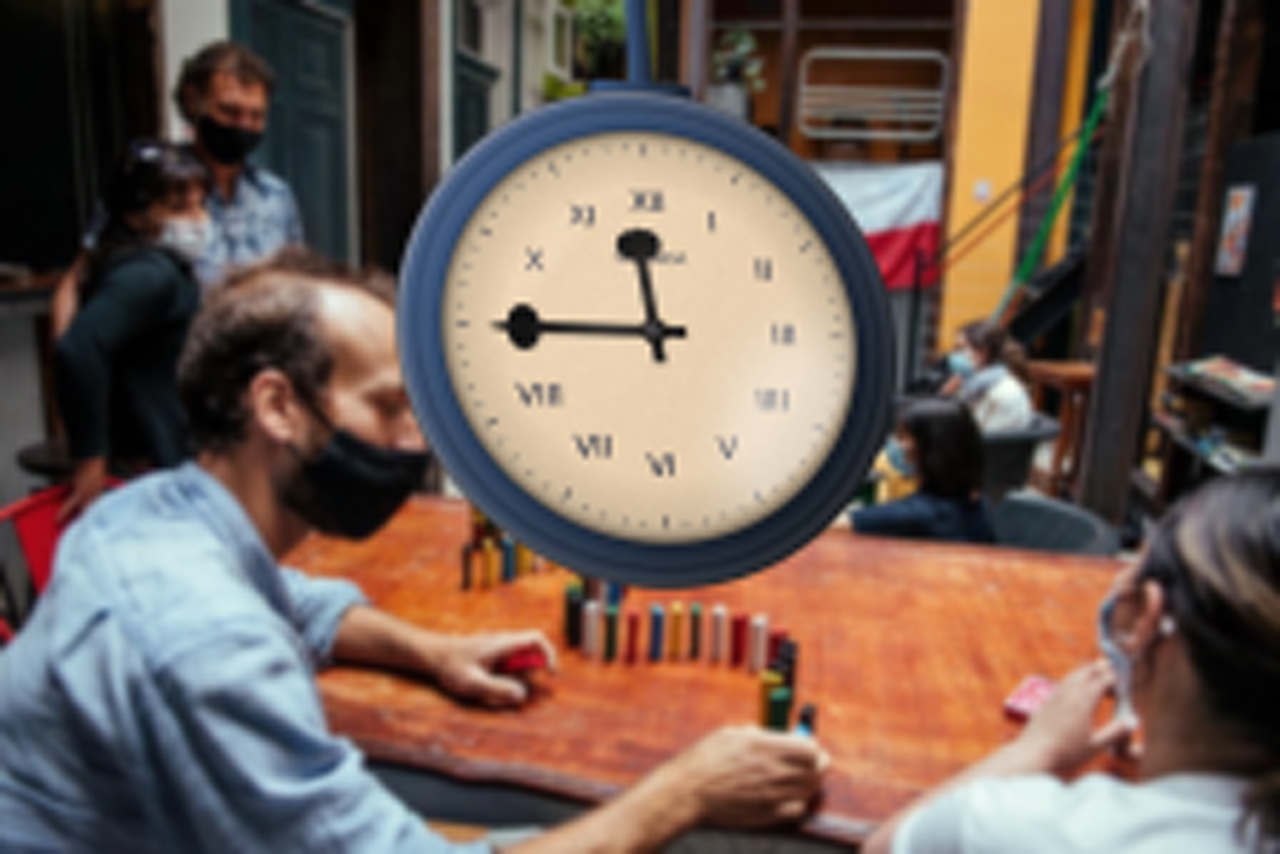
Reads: 11:45
